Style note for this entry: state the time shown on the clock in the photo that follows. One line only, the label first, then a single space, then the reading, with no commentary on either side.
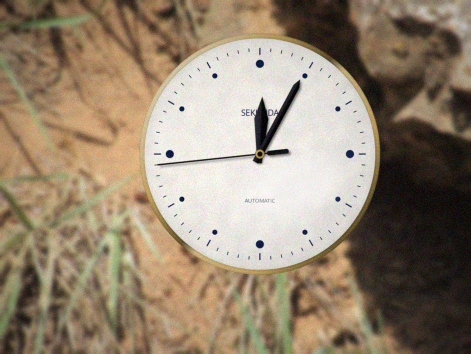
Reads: 12:04:44
